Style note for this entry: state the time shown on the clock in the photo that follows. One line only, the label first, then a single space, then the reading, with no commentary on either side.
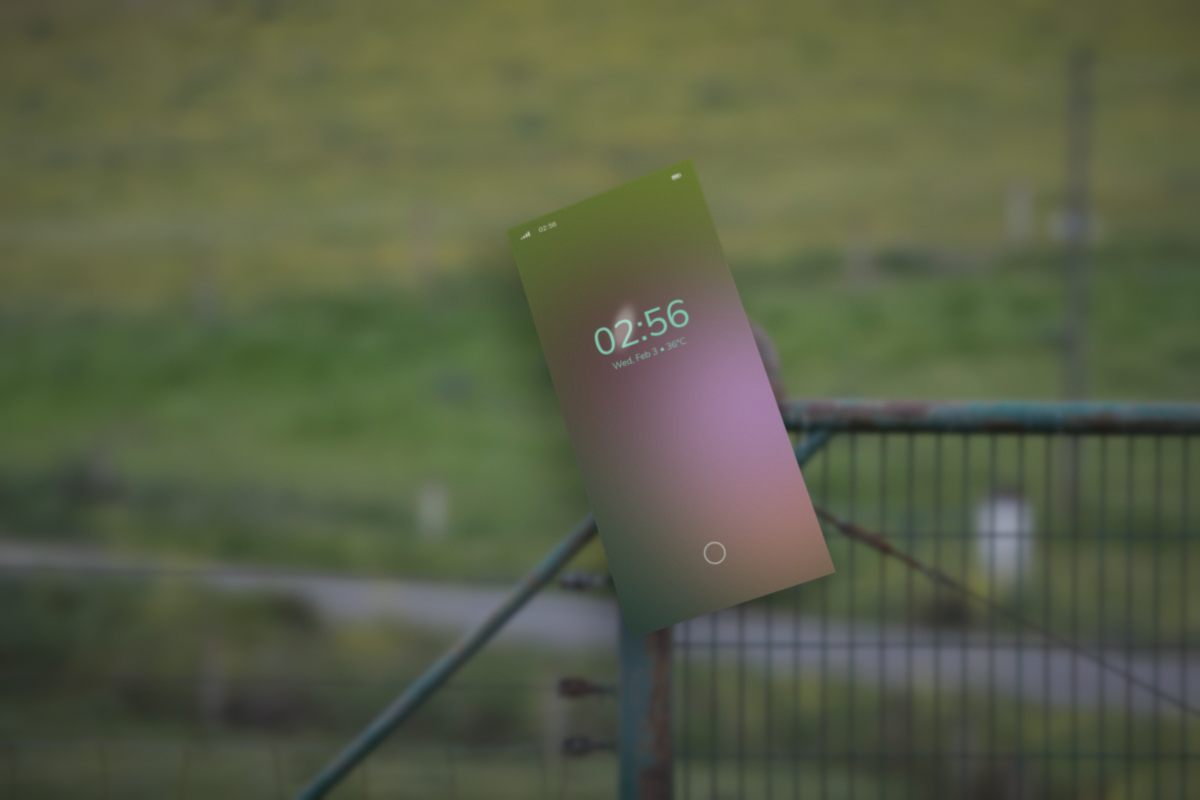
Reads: 2:56
